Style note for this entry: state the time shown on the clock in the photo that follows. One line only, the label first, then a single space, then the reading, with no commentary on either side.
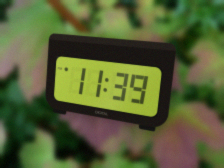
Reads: 11:39
